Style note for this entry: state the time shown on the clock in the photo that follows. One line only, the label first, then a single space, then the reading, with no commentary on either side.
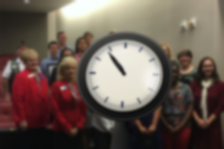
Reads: 10:54
